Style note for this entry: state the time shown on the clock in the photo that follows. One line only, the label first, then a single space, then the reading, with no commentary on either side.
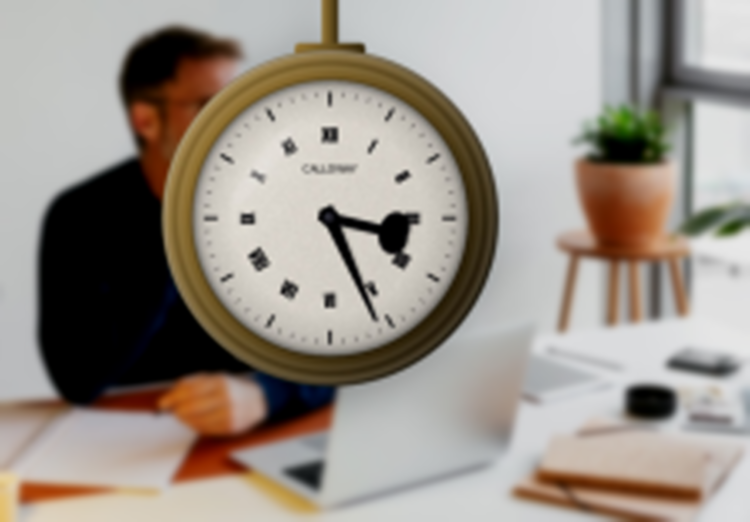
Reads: 3:26
